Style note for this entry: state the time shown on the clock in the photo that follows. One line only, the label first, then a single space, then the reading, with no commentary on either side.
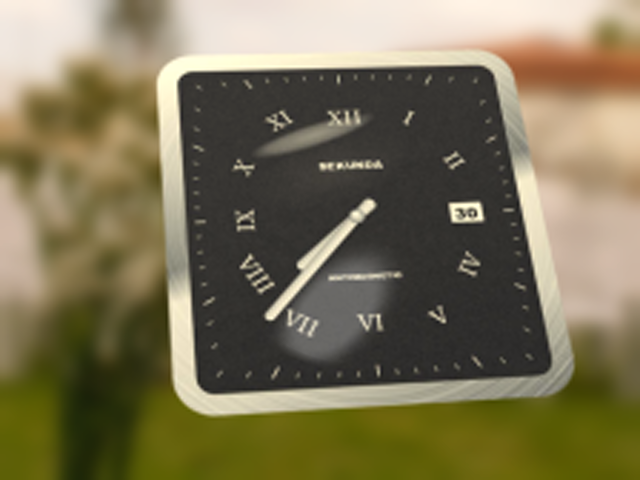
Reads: 7:37
